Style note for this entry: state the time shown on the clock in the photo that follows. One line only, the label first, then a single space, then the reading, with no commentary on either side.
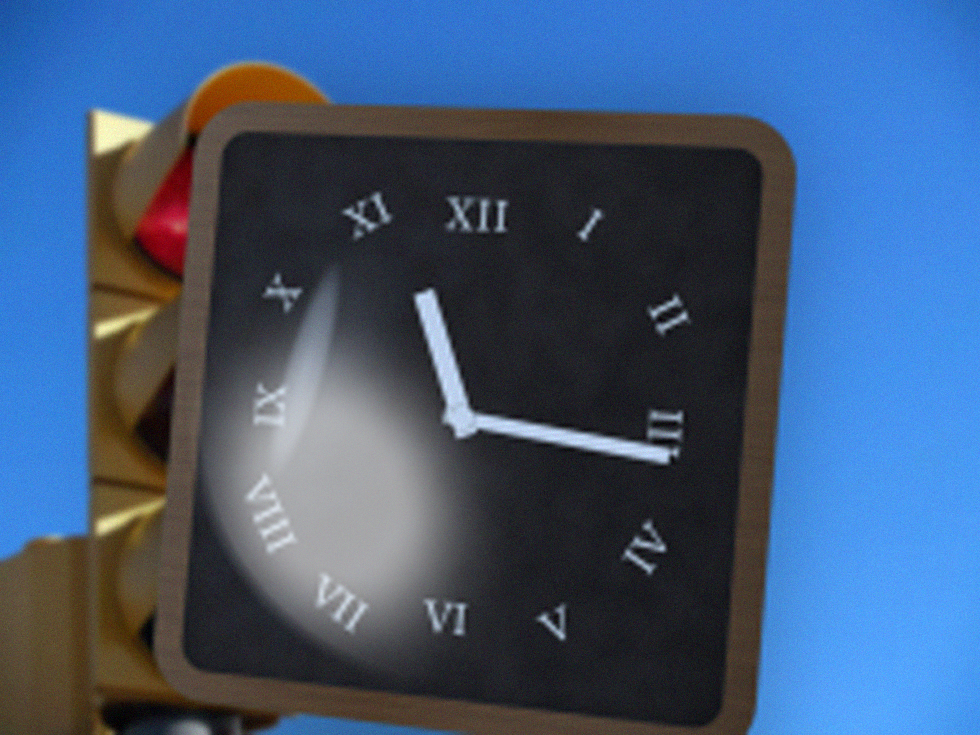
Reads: 11:16
